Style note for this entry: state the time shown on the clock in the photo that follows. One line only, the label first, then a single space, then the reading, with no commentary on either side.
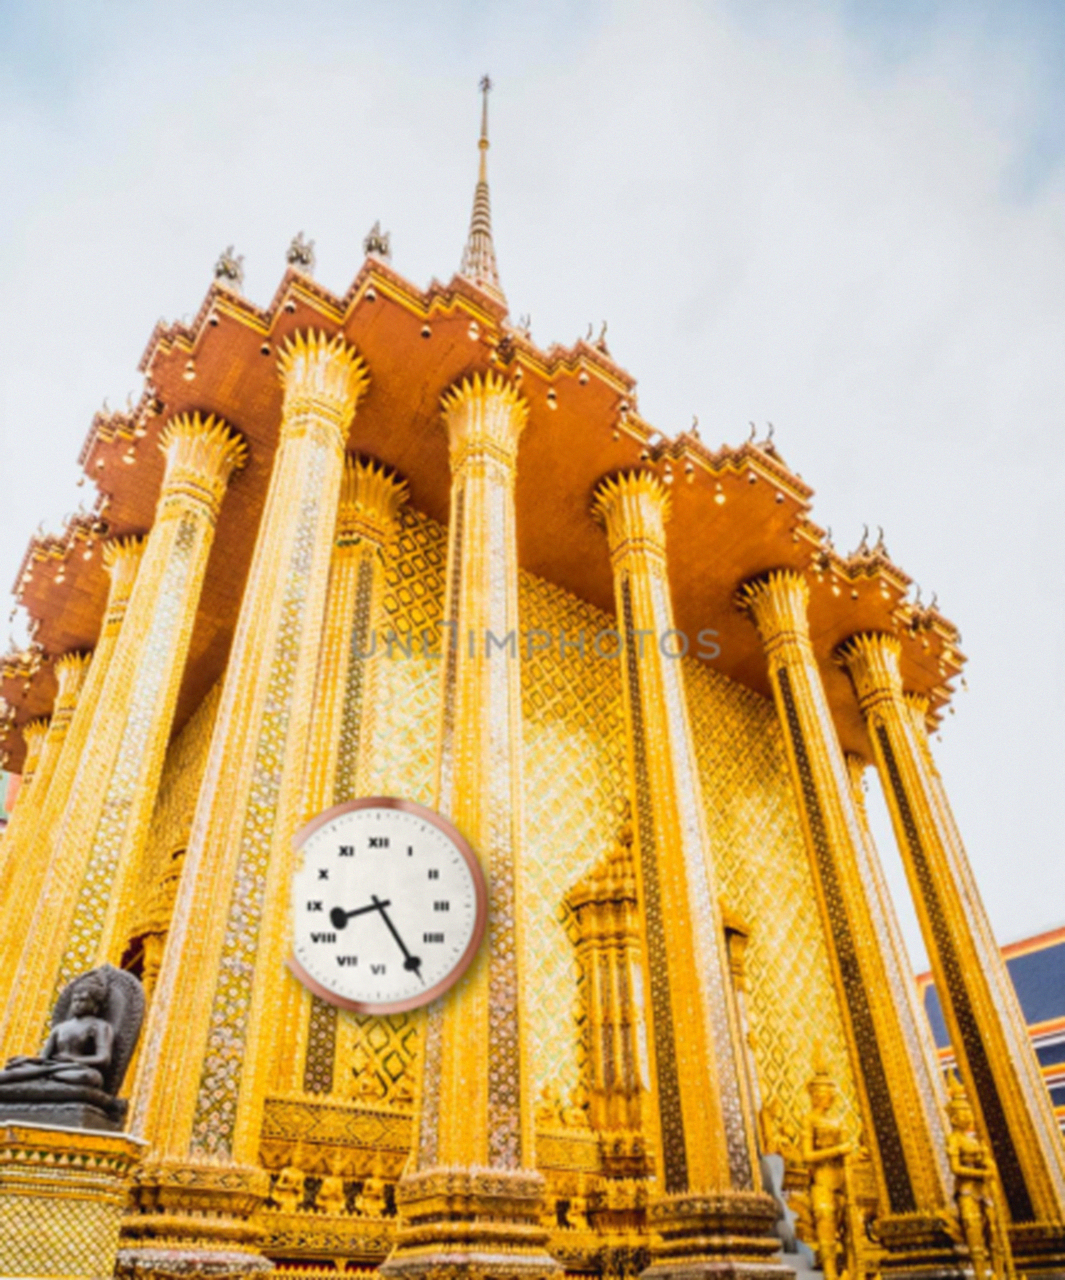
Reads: 8:25
